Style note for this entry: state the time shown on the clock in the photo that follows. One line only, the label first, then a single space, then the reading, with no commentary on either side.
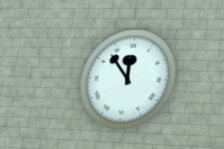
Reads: 11:53
